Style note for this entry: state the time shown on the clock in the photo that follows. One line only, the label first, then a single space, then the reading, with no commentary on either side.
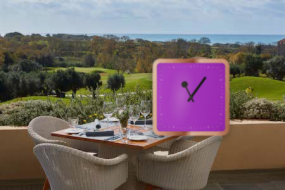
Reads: 11:06
